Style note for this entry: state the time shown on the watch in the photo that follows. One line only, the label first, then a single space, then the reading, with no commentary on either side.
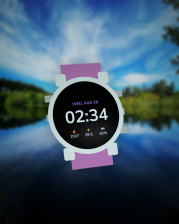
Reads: 2:34
